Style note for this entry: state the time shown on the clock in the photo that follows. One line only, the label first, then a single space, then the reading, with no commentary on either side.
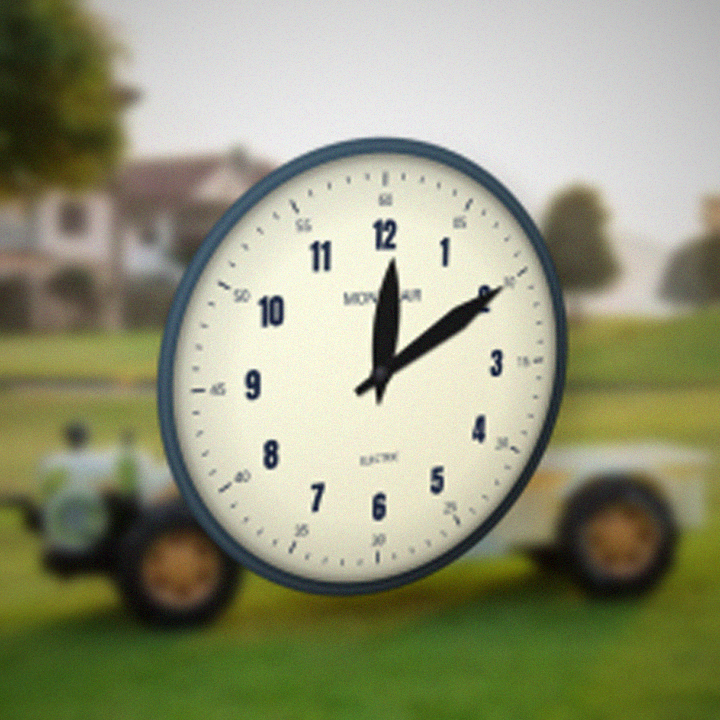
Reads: 12:10
